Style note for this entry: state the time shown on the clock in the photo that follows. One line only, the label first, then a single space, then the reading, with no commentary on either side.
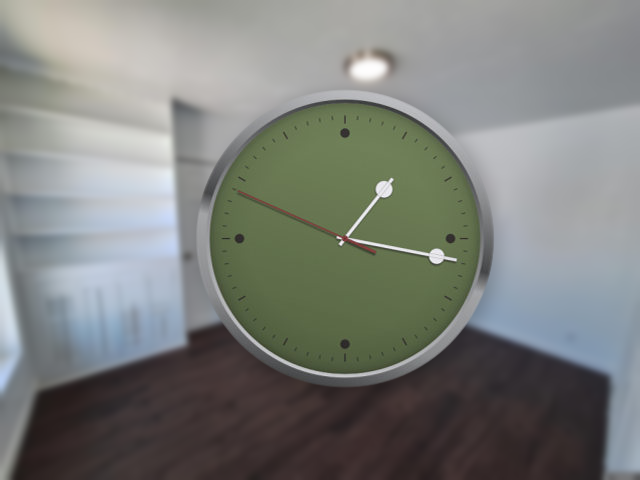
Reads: 1:16:49
